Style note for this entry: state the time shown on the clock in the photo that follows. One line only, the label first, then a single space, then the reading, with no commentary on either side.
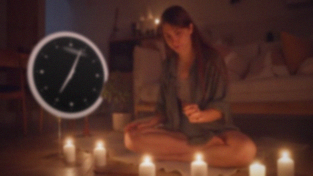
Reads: 7:04
